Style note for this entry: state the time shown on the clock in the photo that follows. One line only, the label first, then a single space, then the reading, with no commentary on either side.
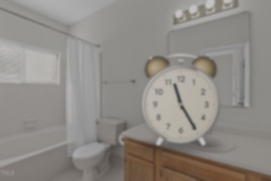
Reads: 11:25
